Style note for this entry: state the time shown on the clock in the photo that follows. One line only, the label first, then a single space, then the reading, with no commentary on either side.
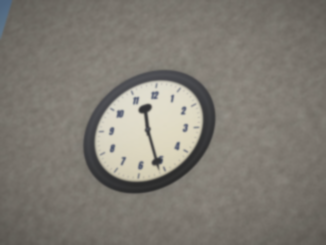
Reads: 11:26
